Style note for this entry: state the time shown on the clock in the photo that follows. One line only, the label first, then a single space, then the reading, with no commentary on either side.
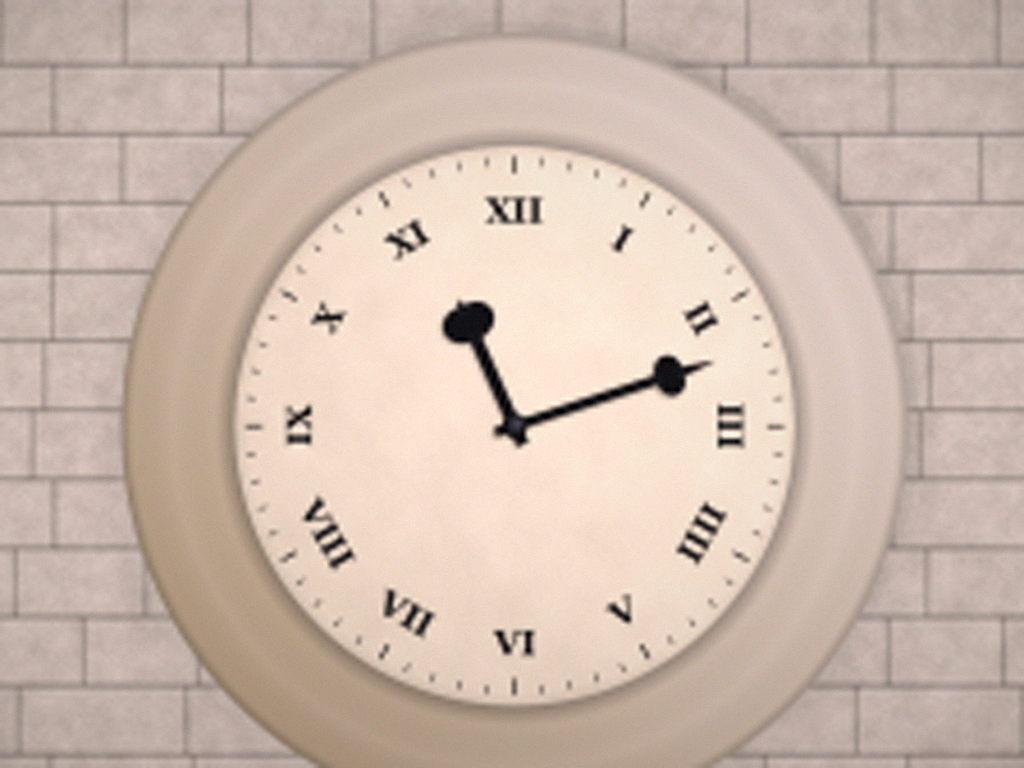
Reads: 11:12
